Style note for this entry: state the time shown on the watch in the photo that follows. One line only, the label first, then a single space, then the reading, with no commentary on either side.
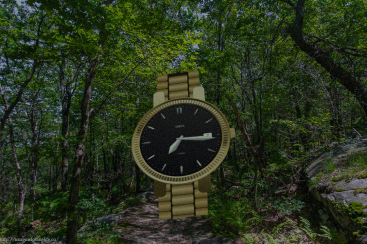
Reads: 7:16
